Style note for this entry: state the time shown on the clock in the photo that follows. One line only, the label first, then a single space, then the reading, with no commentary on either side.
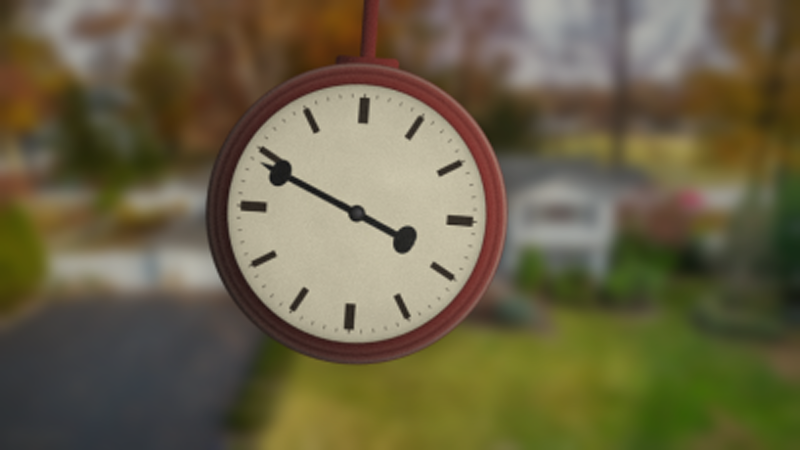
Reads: 3:49
